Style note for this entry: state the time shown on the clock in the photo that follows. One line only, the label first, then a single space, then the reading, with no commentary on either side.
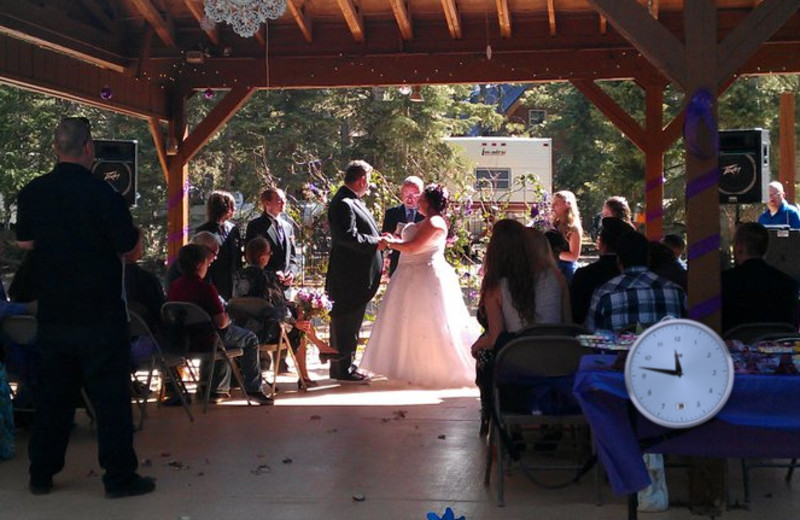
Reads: 11:47
